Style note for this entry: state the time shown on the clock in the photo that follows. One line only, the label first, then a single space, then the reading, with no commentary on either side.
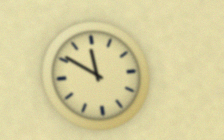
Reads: 11:51
